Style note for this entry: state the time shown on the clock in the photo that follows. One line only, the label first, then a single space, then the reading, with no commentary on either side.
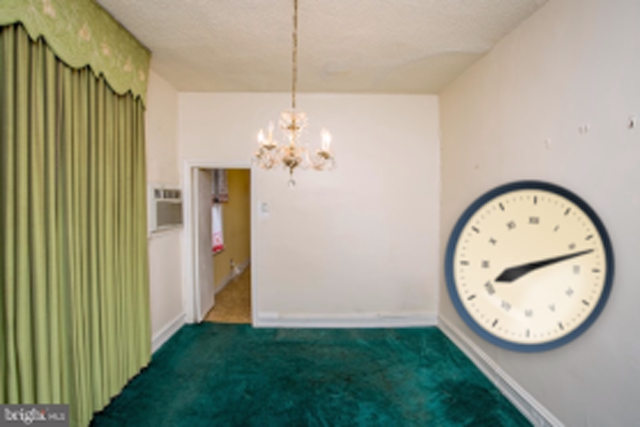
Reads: 8:12
